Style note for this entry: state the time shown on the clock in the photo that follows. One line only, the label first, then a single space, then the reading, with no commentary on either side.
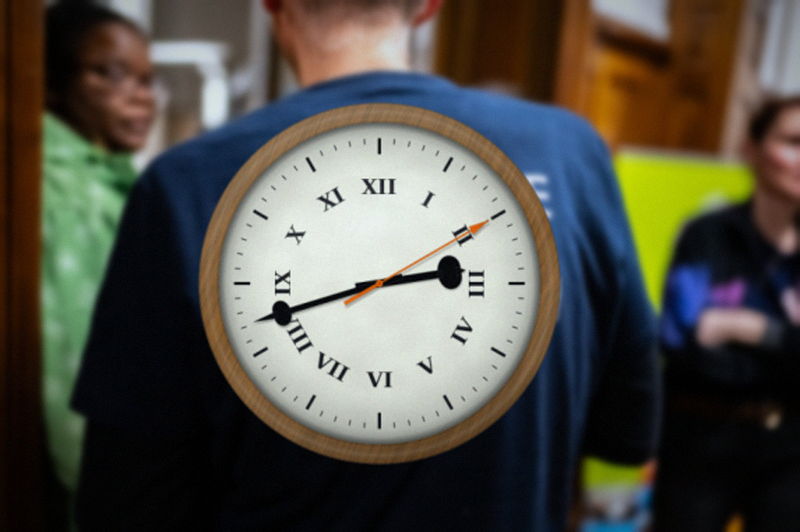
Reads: 2:42:10
